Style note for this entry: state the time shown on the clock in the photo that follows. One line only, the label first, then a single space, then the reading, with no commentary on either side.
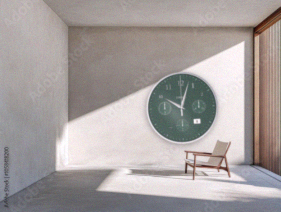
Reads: 10:03
